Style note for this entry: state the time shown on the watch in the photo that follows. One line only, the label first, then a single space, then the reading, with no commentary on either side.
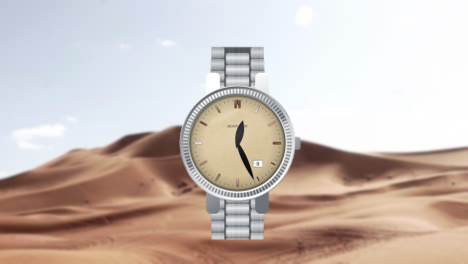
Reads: 12:26
